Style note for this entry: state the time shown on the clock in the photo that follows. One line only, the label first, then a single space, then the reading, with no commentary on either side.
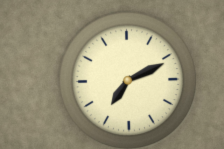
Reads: 7:11
